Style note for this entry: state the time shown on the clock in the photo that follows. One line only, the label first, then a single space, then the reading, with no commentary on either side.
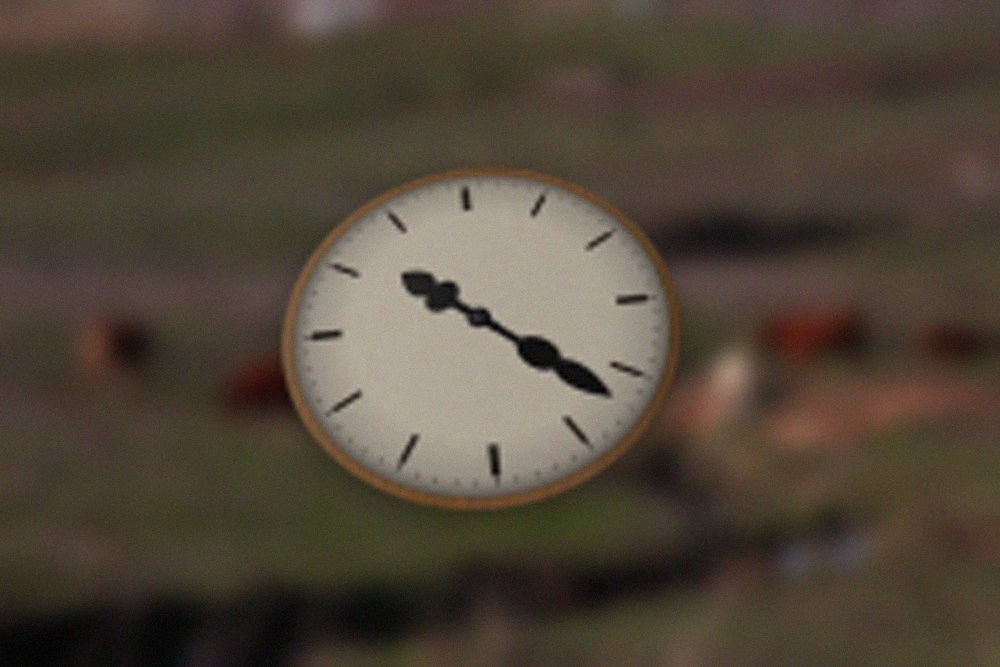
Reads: 10:22
